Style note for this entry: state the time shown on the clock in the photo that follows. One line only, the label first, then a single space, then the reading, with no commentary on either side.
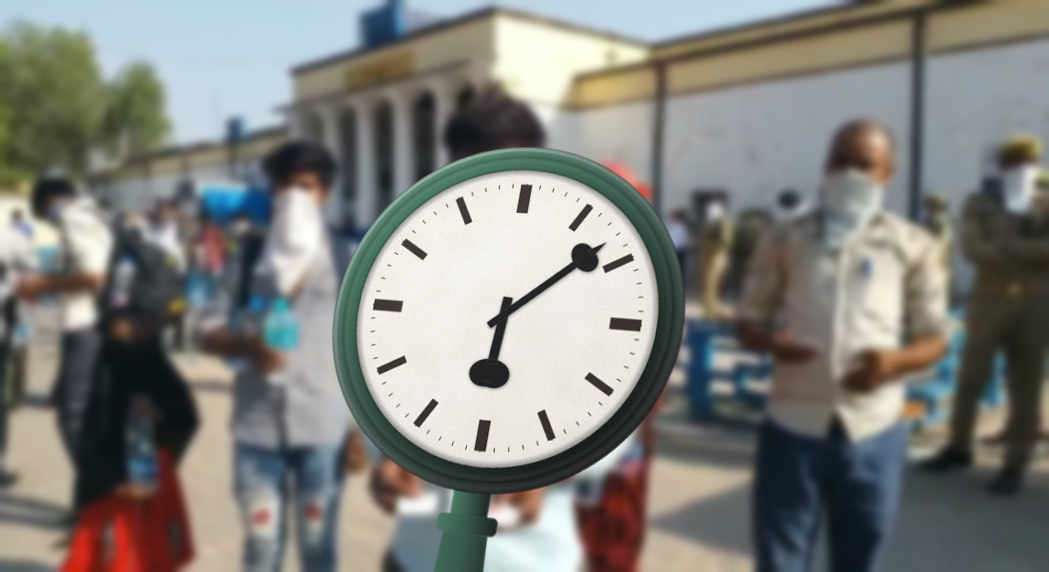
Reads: 6:08
